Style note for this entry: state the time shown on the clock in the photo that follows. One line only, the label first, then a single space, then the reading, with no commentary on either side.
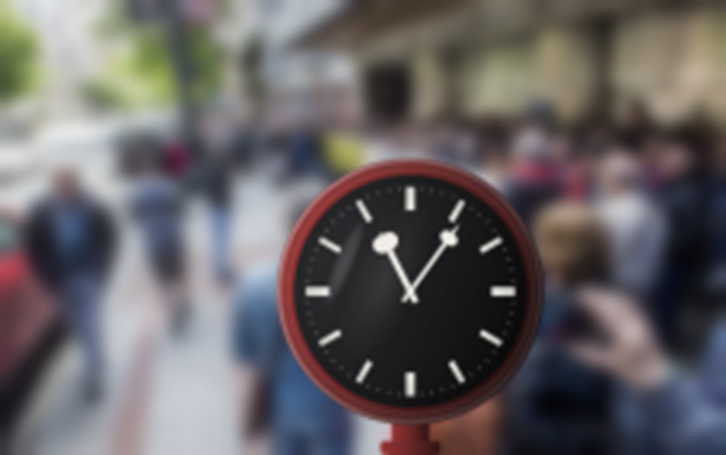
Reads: 11:06
